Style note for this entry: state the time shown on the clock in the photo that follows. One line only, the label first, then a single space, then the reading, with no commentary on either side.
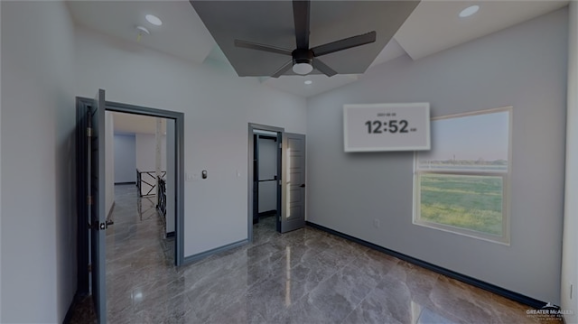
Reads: 12:52
